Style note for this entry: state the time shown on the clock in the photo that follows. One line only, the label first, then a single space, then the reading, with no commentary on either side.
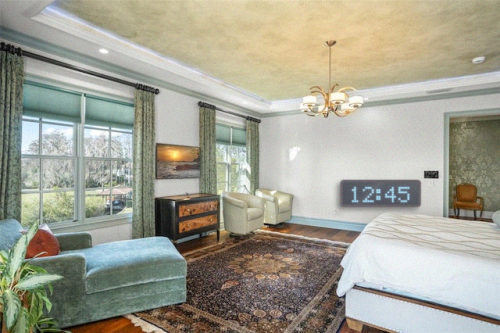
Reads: 12:45
